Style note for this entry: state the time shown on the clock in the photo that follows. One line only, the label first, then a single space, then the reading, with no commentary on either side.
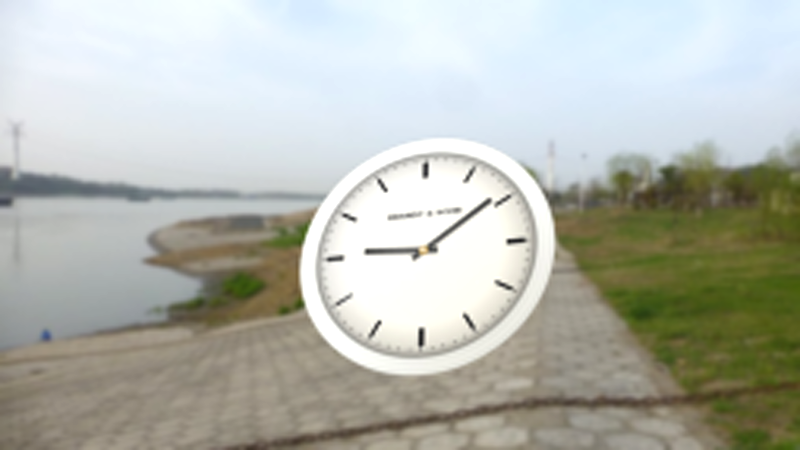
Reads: 9:09
